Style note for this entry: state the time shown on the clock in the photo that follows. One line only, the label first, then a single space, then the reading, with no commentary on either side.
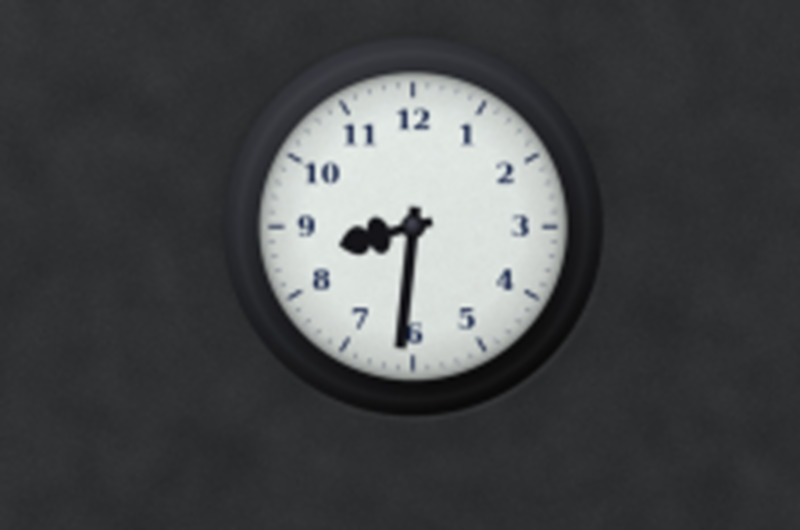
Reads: 8:31
